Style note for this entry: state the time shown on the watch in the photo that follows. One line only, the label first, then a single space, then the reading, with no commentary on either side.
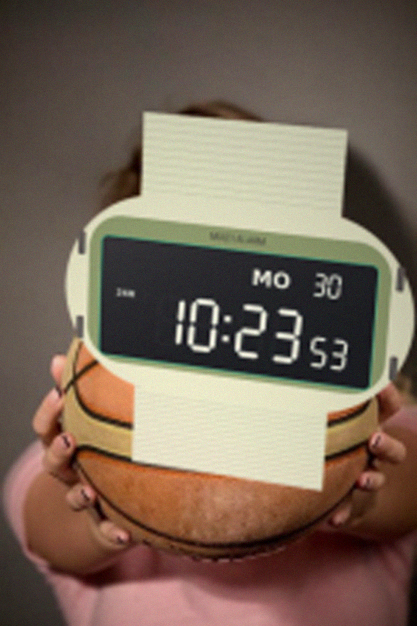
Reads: 10:23:53
